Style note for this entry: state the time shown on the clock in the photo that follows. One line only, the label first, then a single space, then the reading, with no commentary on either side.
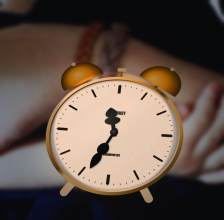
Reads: 11:34
